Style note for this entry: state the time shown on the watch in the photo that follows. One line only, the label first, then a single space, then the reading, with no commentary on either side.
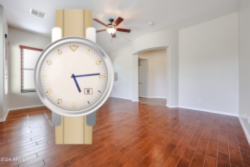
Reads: 5:14
